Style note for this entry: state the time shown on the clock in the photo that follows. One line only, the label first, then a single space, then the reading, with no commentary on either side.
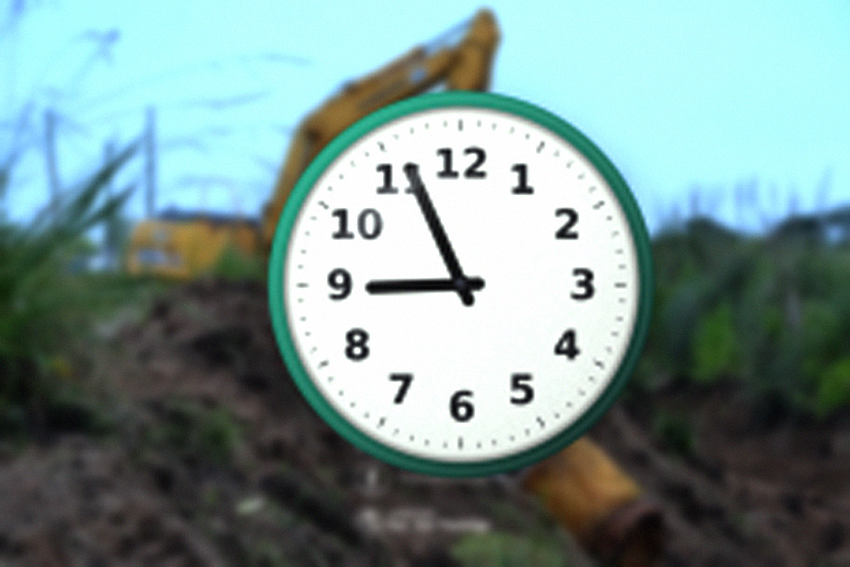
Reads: 8:56
